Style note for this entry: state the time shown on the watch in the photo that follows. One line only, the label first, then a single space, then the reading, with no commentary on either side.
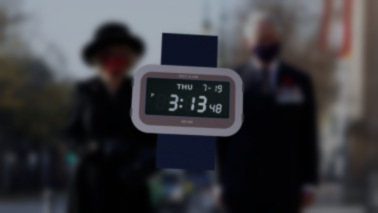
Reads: 3:13:48
